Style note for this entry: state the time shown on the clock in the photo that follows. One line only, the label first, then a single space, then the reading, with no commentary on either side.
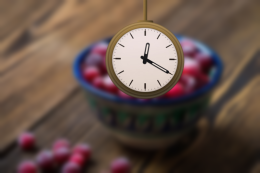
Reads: 12:20
